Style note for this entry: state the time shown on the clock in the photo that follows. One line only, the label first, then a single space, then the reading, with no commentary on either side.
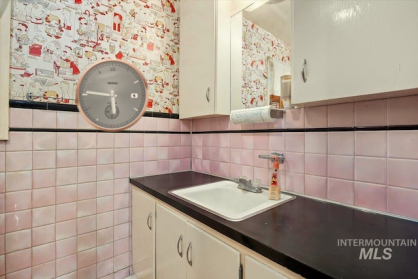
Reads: 5:46
